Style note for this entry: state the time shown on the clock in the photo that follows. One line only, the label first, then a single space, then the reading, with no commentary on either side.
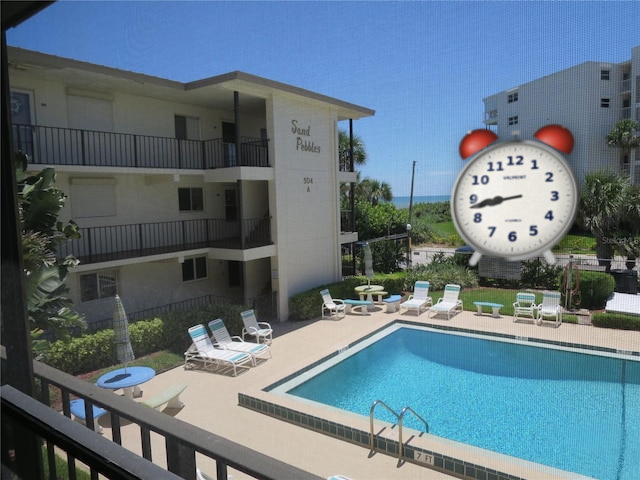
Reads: 8:43
